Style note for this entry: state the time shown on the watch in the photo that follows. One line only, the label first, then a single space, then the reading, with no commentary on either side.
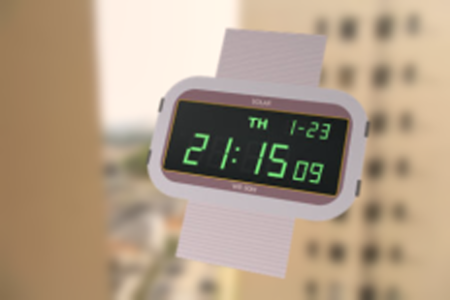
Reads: 21:15:09
